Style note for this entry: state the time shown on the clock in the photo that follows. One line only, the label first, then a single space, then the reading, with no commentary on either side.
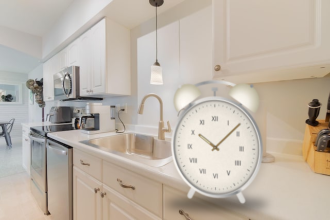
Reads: 10:08
